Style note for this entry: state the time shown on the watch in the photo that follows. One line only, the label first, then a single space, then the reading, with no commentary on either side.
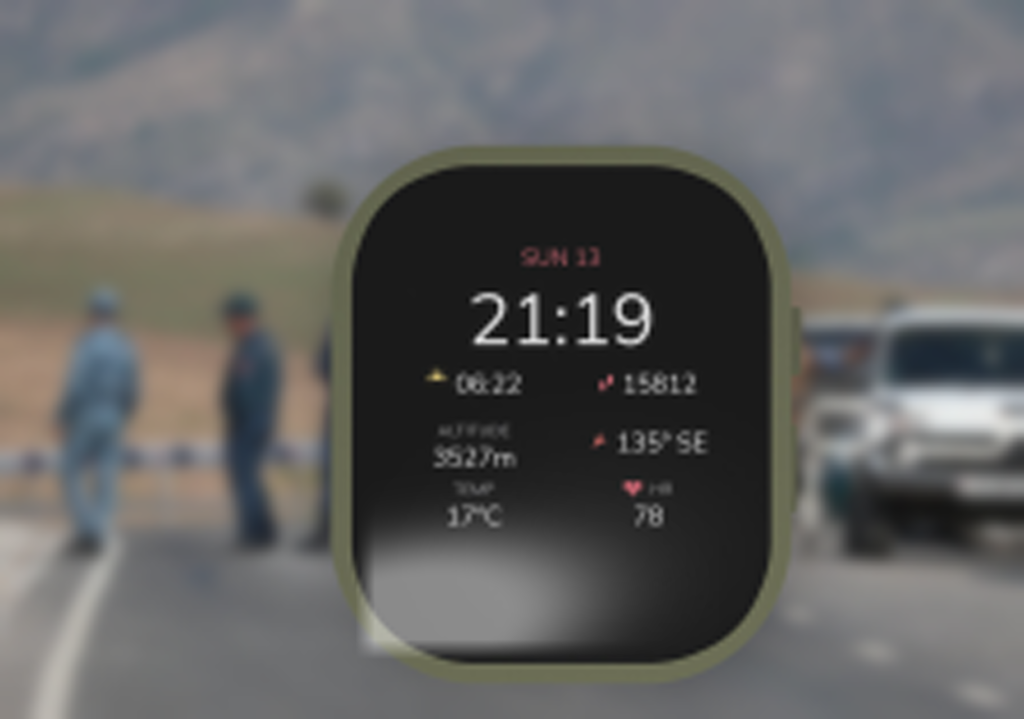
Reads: 21:19
